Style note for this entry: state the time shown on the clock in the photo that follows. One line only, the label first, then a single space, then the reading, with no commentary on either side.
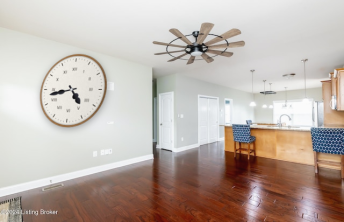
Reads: 4:43
